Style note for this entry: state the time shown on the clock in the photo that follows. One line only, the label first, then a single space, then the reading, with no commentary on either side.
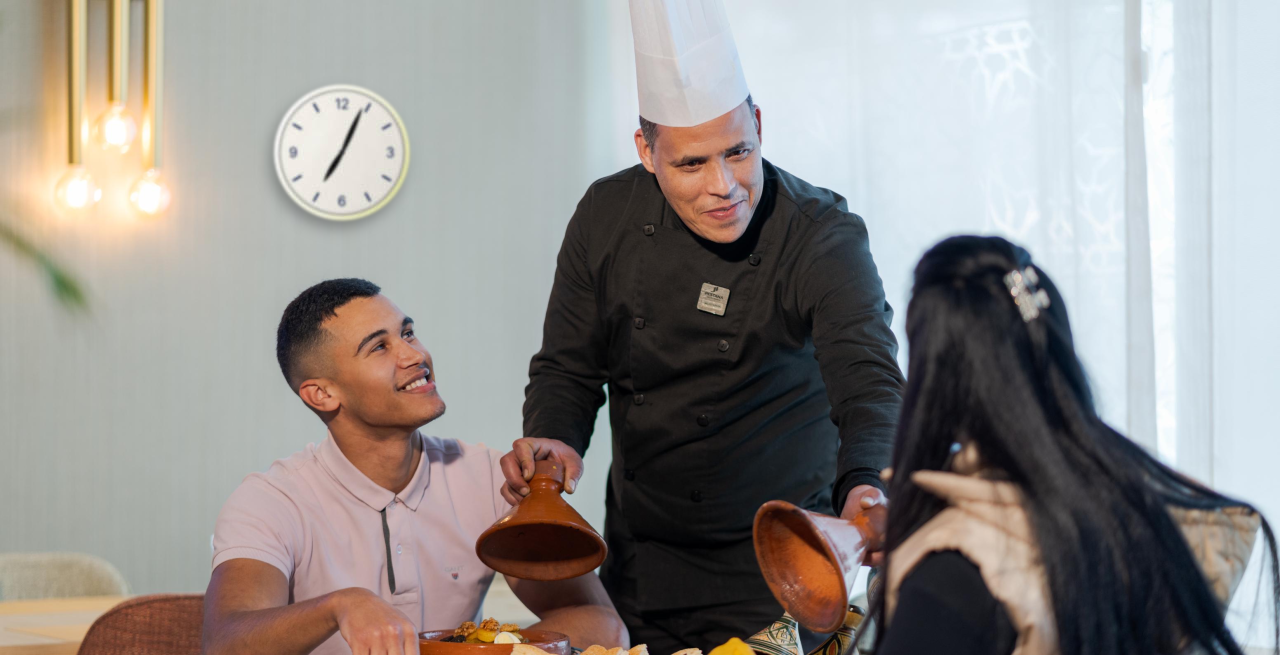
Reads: 7:04
